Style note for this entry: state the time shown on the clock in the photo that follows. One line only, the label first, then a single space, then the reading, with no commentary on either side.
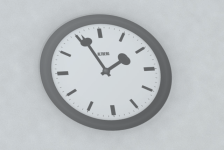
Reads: 1:56
